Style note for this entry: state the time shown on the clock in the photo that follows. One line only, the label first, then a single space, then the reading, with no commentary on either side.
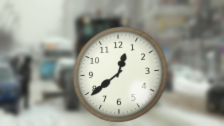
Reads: 12:39
